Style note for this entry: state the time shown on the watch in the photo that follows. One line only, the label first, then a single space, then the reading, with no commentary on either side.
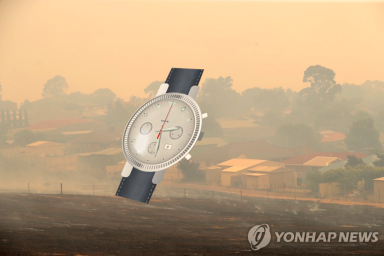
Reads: 2:28
